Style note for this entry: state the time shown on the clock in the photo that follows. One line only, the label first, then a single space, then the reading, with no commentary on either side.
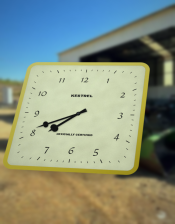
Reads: 7:41
